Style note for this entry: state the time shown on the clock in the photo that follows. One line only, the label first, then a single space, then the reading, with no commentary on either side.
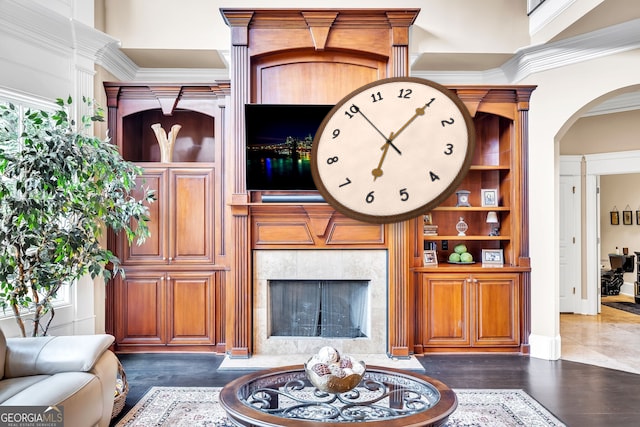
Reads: 6:04:51
